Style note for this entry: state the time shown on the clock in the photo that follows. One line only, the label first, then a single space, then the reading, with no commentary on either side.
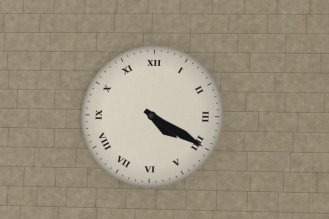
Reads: 4:20
